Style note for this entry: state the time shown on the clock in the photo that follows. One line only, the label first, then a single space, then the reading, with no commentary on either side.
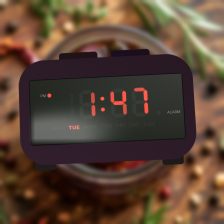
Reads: 1:47
